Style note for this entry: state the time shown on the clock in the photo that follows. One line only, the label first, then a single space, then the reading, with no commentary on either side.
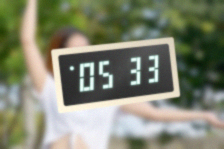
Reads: 5:33
